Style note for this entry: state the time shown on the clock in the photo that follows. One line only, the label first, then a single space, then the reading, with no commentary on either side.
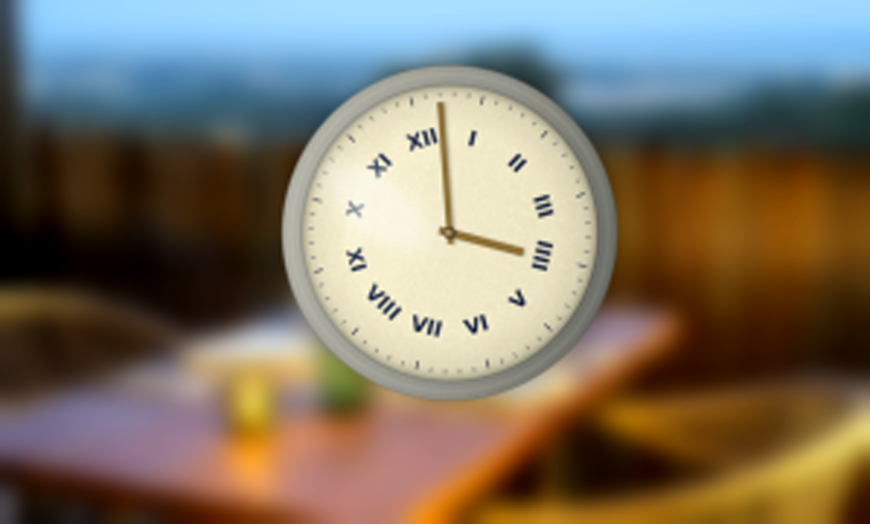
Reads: 4:02
